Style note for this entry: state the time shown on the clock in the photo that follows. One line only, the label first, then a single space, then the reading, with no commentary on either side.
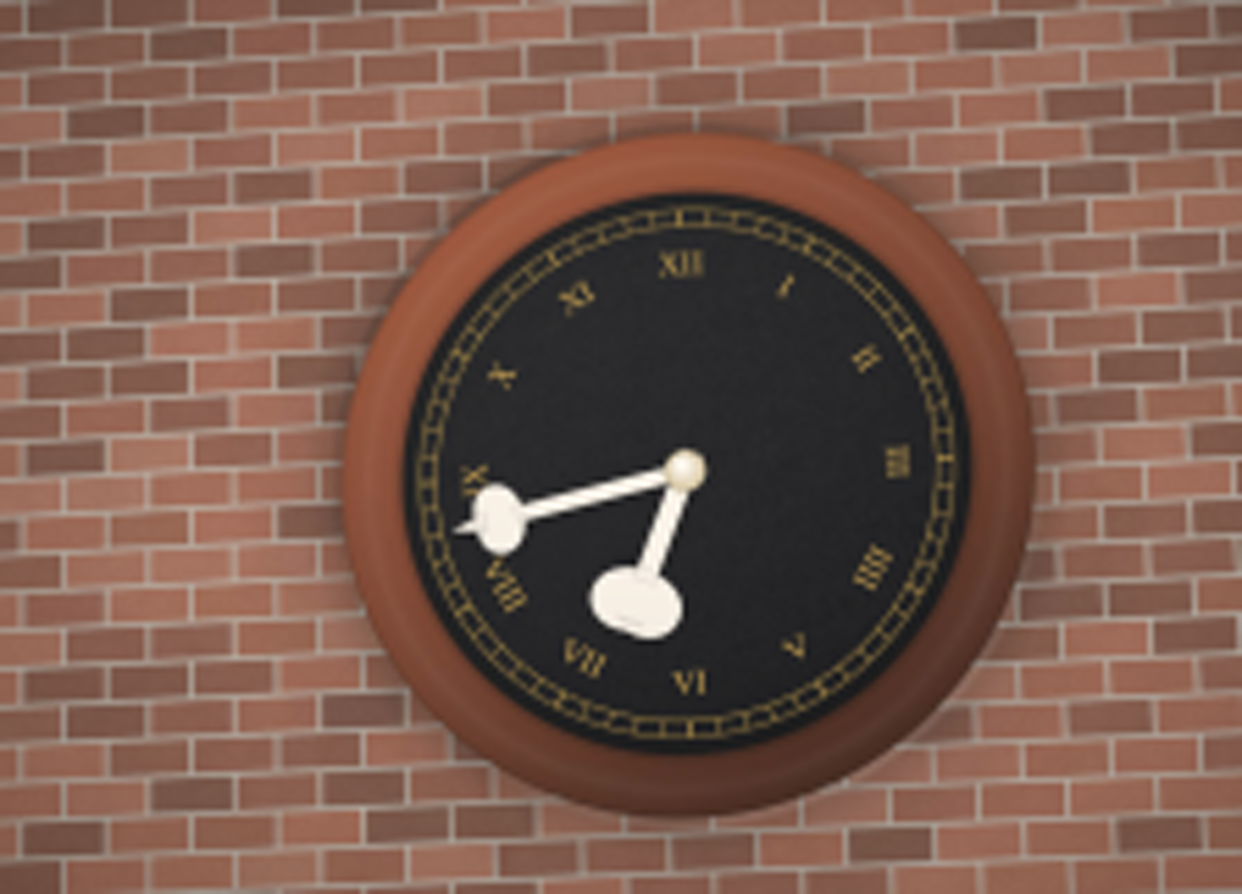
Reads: 6:43
